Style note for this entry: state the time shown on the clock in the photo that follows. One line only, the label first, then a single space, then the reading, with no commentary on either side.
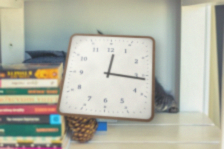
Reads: 12:16
